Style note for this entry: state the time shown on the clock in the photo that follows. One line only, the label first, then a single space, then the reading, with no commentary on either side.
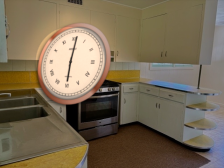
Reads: 6:01
